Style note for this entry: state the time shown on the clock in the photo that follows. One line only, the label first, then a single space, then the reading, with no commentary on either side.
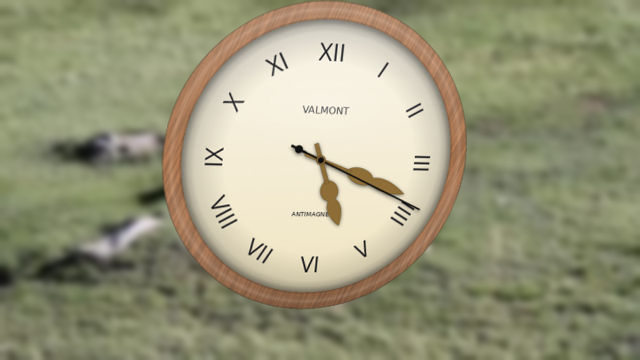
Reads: 5:18:19
